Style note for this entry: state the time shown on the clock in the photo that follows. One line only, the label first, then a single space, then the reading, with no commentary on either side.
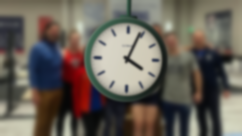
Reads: 4:04
